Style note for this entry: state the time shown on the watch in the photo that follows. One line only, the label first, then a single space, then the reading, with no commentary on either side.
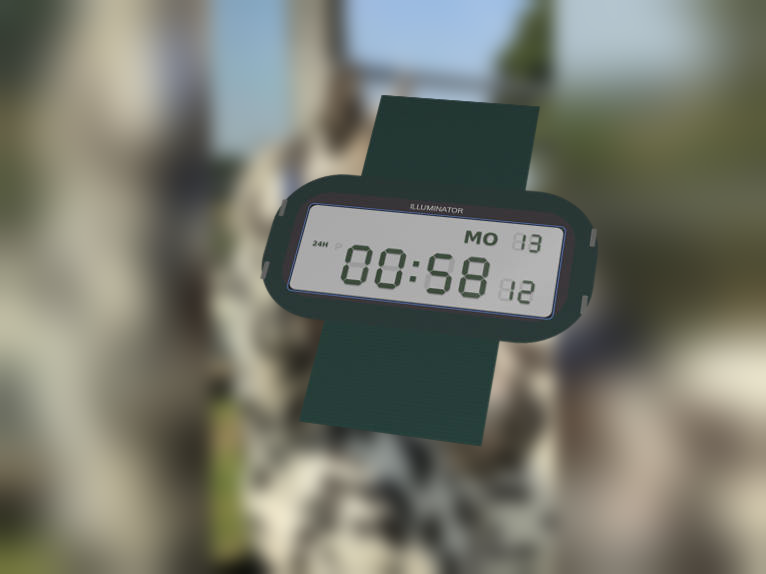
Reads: 0:58:12
